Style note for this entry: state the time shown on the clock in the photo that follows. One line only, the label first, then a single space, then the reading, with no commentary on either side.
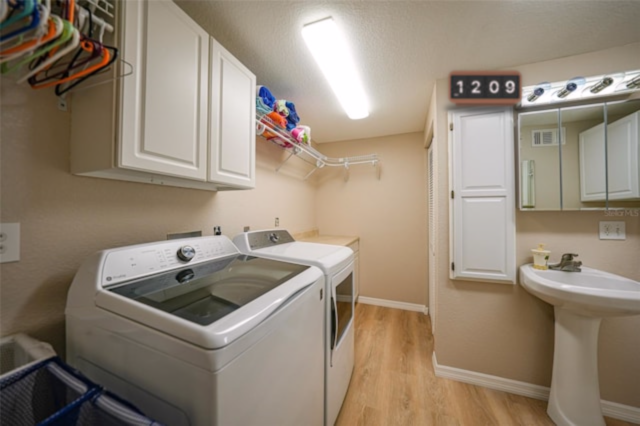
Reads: 12:09
